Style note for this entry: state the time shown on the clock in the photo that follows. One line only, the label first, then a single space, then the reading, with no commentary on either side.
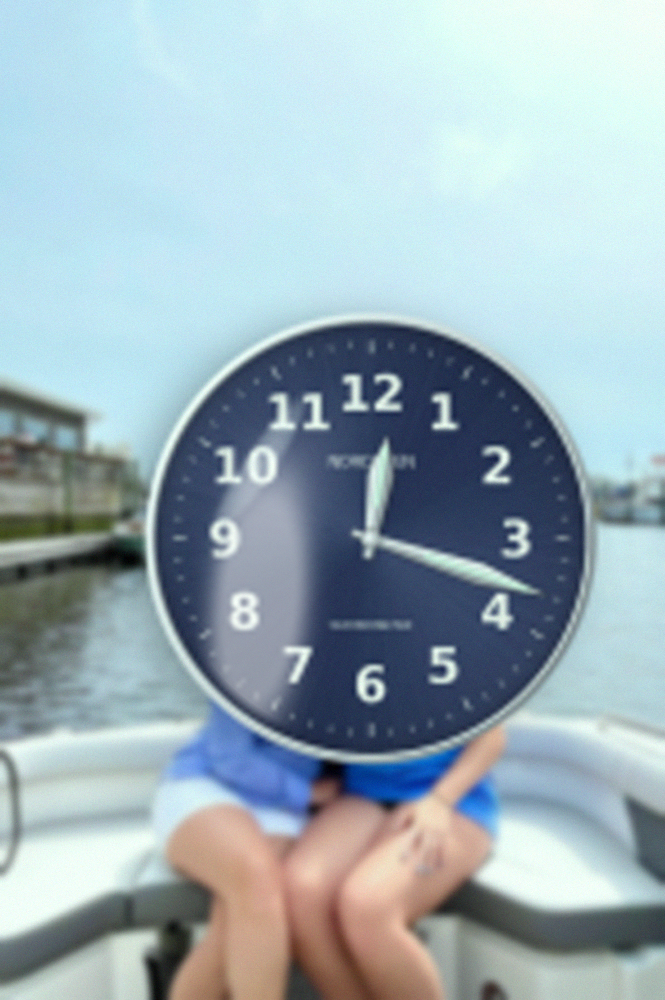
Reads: 12:18
